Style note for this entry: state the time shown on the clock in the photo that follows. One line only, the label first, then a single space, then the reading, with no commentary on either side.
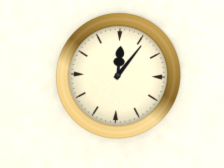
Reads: 12:06
